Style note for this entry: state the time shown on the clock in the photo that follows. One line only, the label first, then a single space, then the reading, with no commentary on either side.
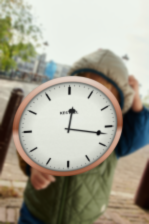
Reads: 12:17
